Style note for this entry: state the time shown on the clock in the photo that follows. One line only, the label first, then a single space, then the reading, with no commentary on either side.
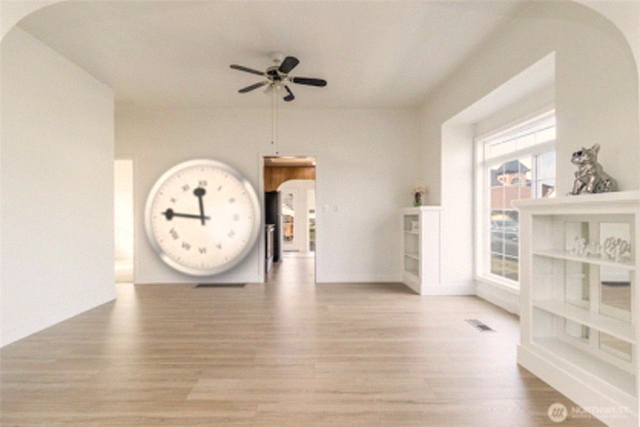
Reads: 11:46
